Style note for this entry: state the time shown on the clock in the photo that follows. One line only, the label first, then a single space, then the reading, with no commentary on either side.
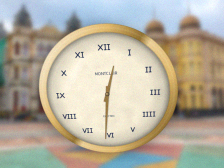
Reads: 12:31
